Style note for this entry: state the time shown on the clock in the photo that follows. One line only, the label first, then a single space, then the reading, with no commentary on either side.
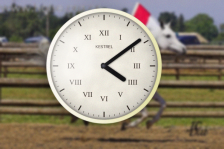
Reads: 4:09
